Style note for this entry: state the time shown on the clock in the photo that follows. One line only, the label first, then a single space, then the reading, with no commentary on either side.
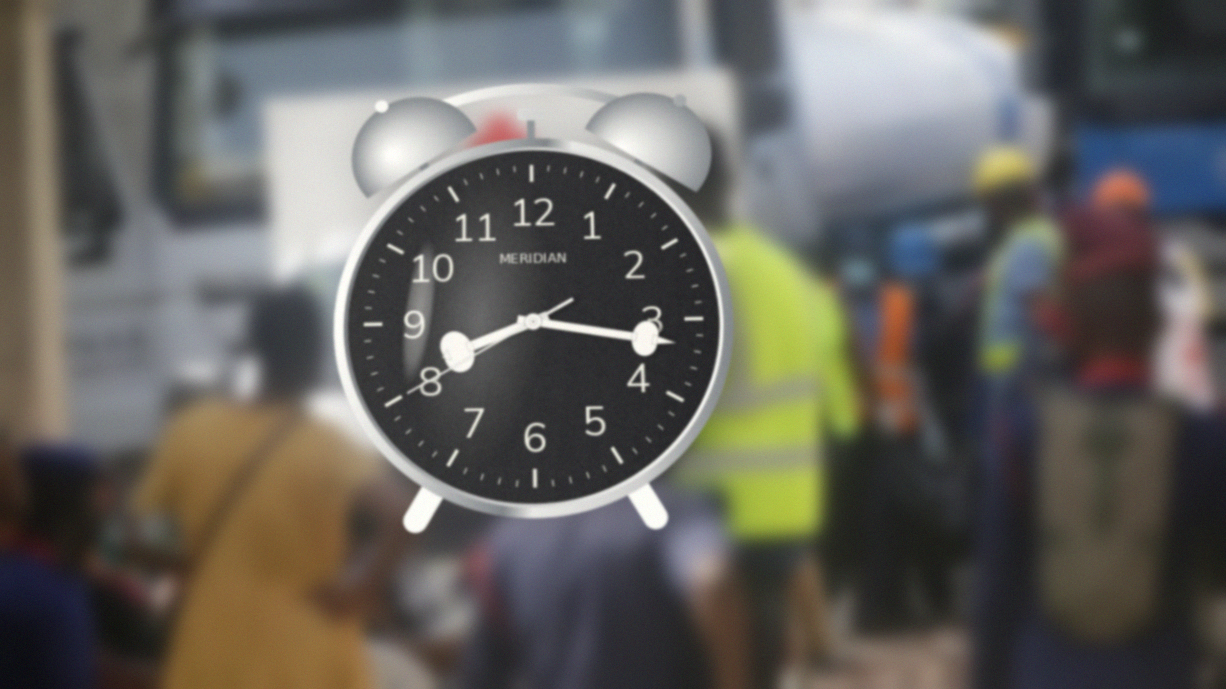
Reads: 8:16:40
